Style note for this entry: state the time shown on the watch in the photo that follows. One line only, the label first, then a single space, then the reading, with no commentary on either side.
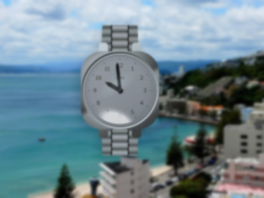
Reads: 9:59
